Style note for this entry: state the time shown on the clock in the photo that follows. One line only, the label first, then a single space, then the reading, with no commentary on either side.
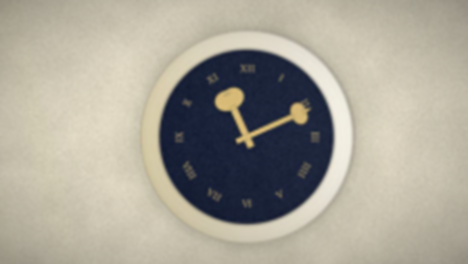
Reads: 11:11
